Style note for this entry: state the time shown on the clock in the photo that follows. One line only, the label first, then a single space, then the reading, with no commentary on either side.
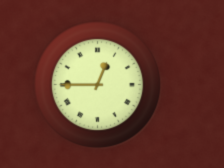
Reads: 12:45
